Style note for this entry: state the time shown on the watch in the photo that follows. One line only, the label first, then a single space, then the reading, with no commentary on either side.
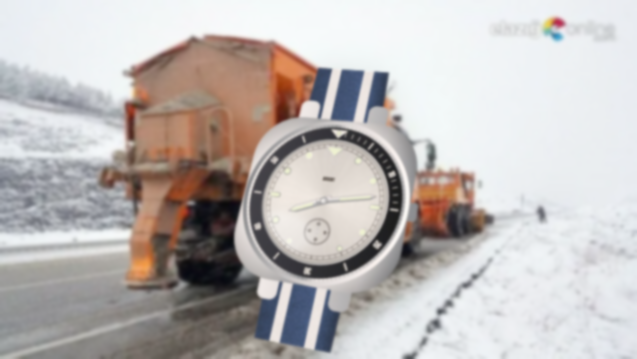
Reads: 8:13
